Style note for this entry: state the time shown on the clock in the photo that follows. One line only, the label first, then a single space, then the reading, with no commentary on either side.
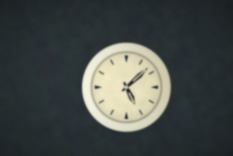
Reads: 5:08
